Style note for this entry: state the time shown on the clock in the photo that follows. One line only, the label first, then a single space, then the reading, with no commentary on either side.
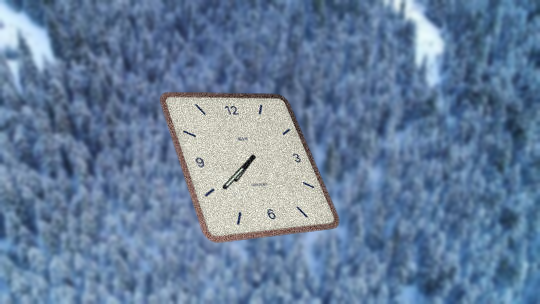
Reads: 7:39
